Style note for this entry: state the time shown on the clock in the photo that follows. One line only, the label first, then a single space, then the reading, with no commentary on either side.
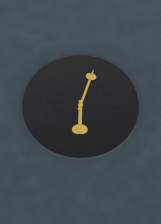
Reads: 6:03
